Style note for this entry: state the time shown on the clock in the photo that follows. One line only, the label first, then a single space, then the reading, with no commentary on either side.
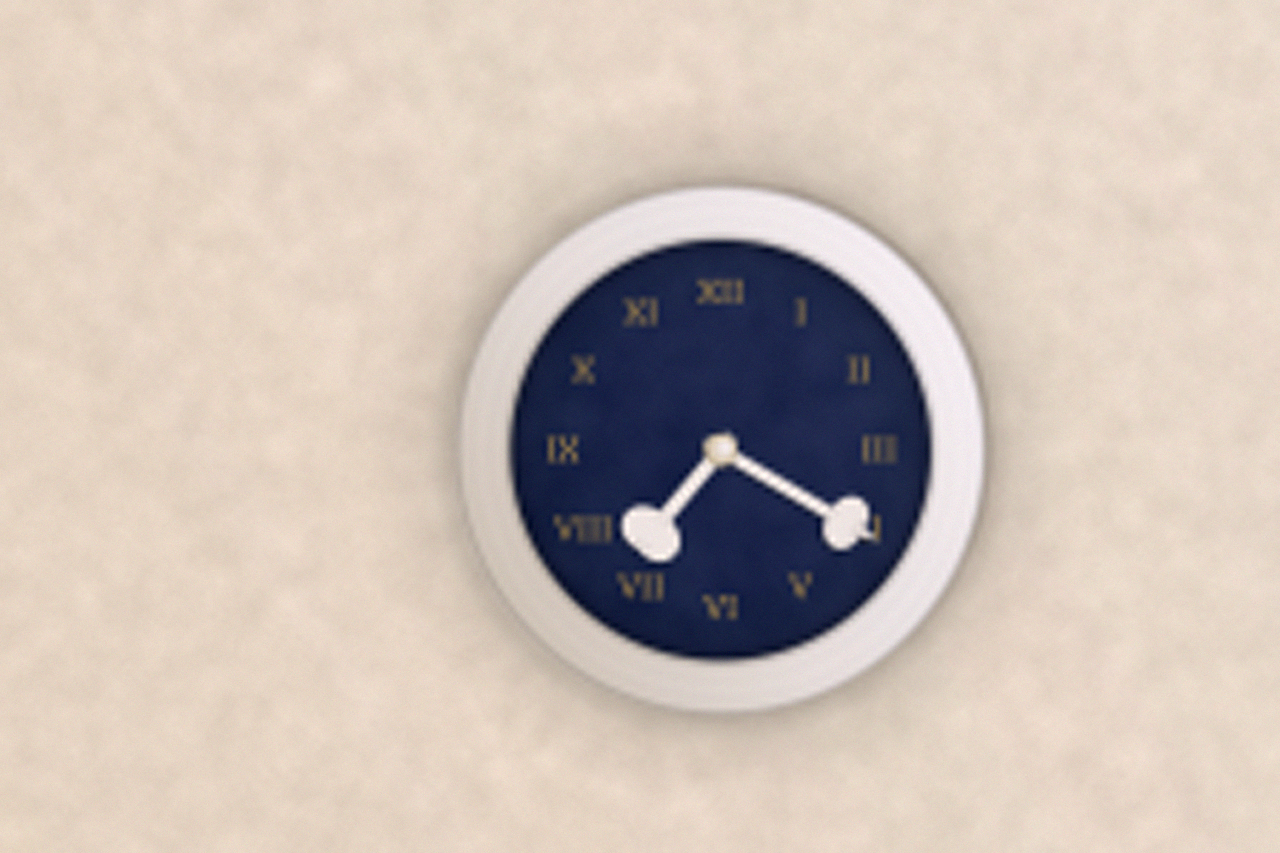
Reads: 7:20
